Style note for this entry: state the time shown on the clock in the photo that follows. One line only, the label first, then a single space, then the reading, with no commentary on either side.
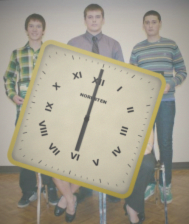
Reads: 6:00
